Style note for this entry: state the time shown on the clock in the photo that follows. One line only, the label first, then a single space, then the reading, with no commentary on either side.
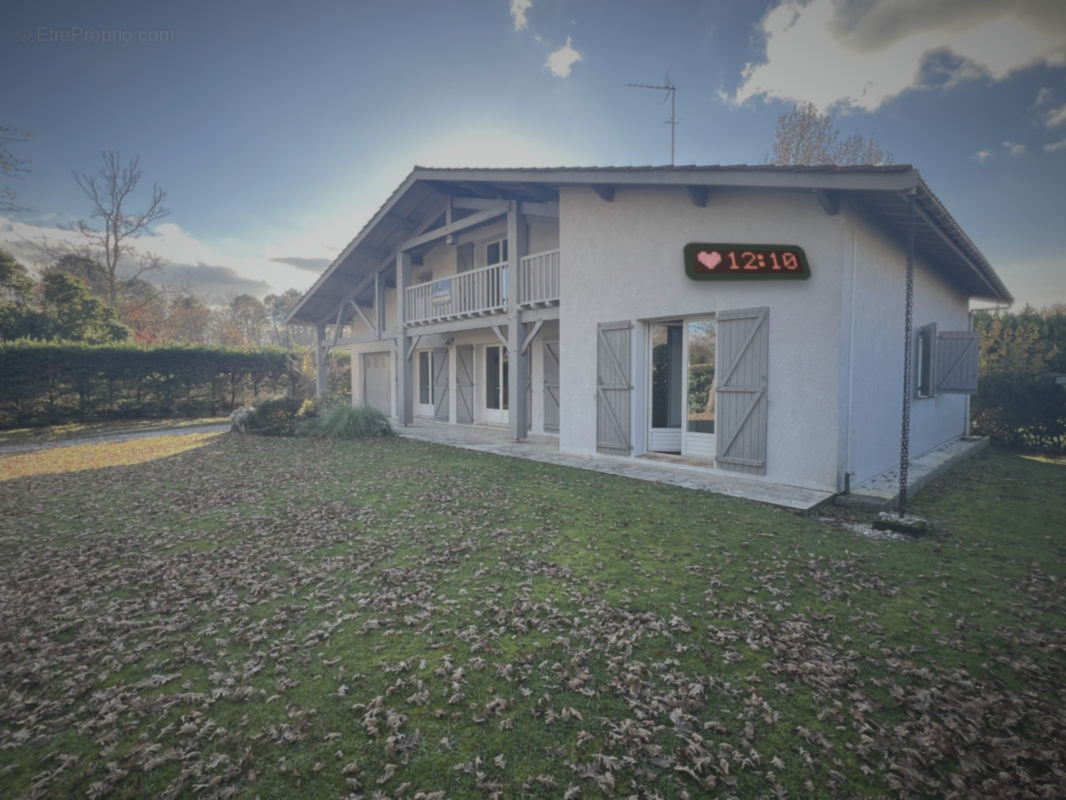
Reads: 12:10
